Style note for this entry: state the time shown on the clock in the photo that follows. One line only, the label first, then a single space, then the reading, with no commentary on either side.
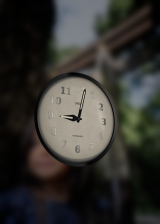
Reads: 9:02
